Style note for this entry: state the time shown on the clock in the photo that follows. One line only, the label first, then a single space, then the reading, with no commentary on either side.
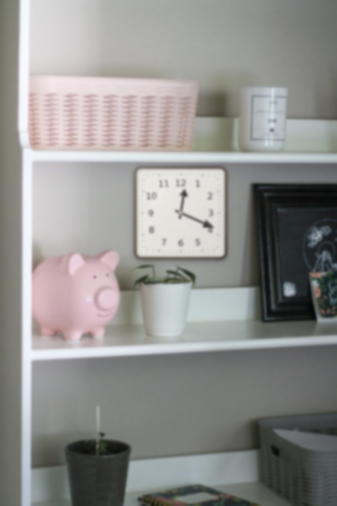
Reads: 12:19
